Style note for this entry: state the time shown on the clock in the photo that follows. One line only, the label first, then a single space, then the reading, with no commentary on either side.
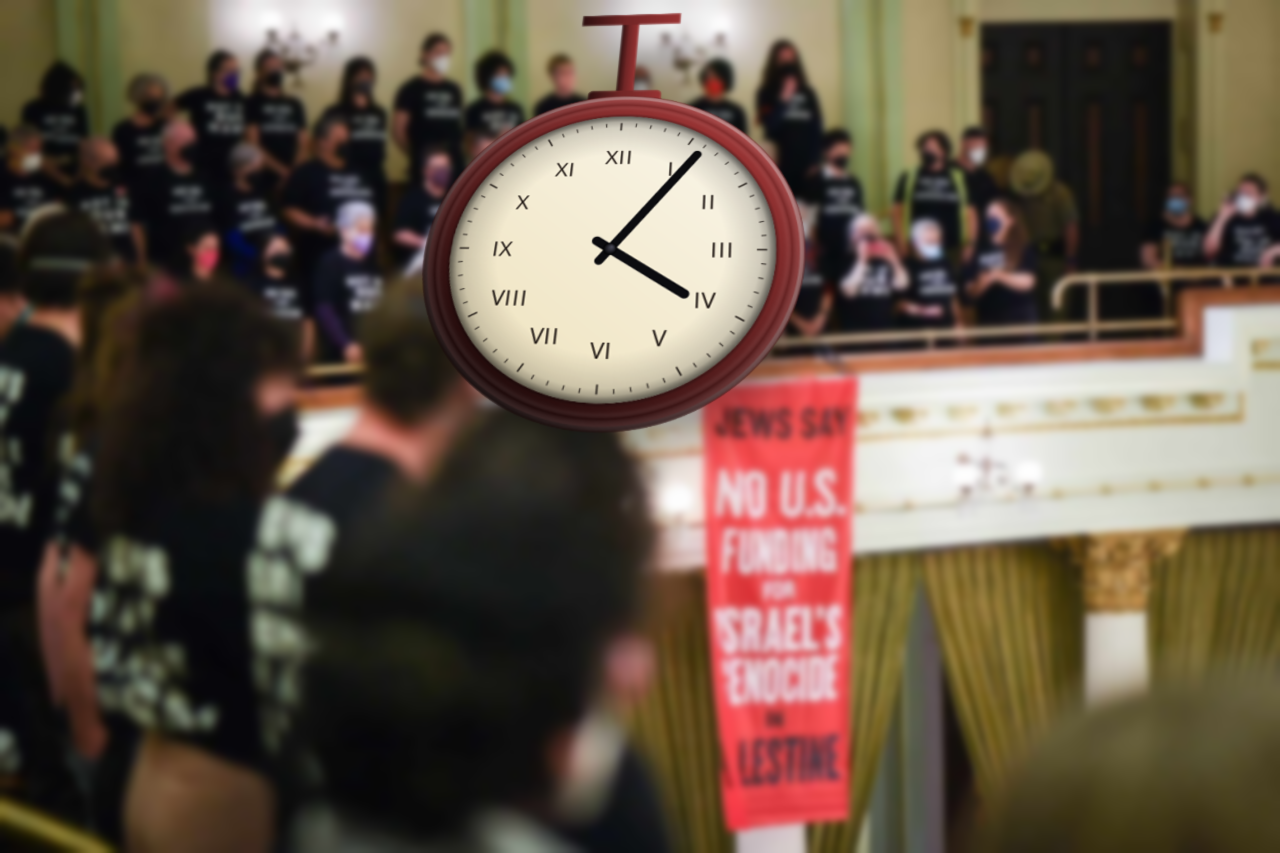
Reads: 4:06
